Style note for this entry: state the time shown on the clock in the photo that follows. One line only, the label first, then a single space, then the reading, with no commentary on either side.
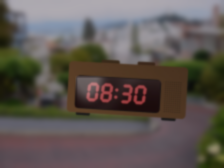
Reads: 8:30
